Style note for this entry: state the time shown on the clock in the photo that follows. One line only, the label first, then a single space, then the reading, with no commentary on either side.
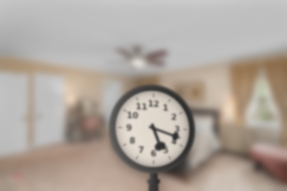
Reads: 5:18
